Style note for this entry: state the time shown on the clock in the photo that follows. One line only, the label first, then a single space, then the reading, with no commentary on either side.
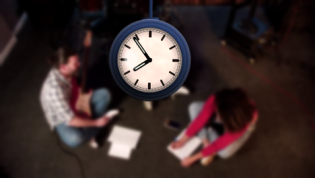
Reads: 7:54
